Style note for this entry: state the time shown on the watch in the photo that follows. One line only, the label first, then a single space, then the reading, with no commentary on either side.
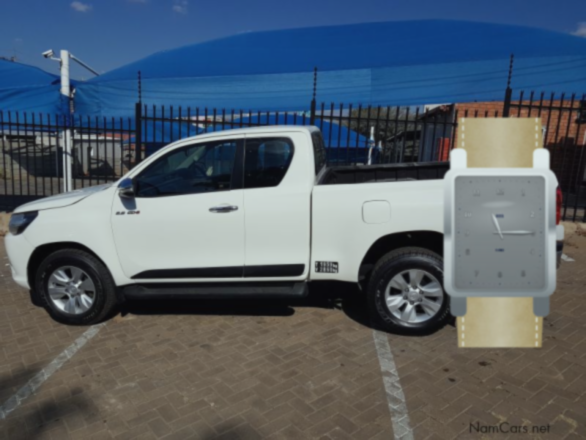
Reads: 11:15
